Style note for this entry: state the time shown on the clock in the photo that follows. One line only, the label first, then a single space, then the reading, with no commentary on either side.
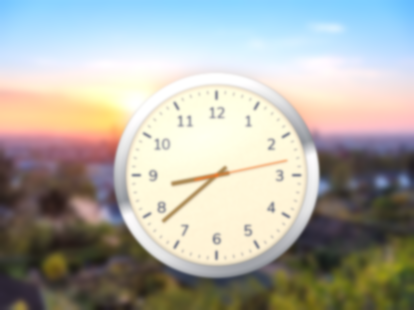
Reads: 8:38:13
